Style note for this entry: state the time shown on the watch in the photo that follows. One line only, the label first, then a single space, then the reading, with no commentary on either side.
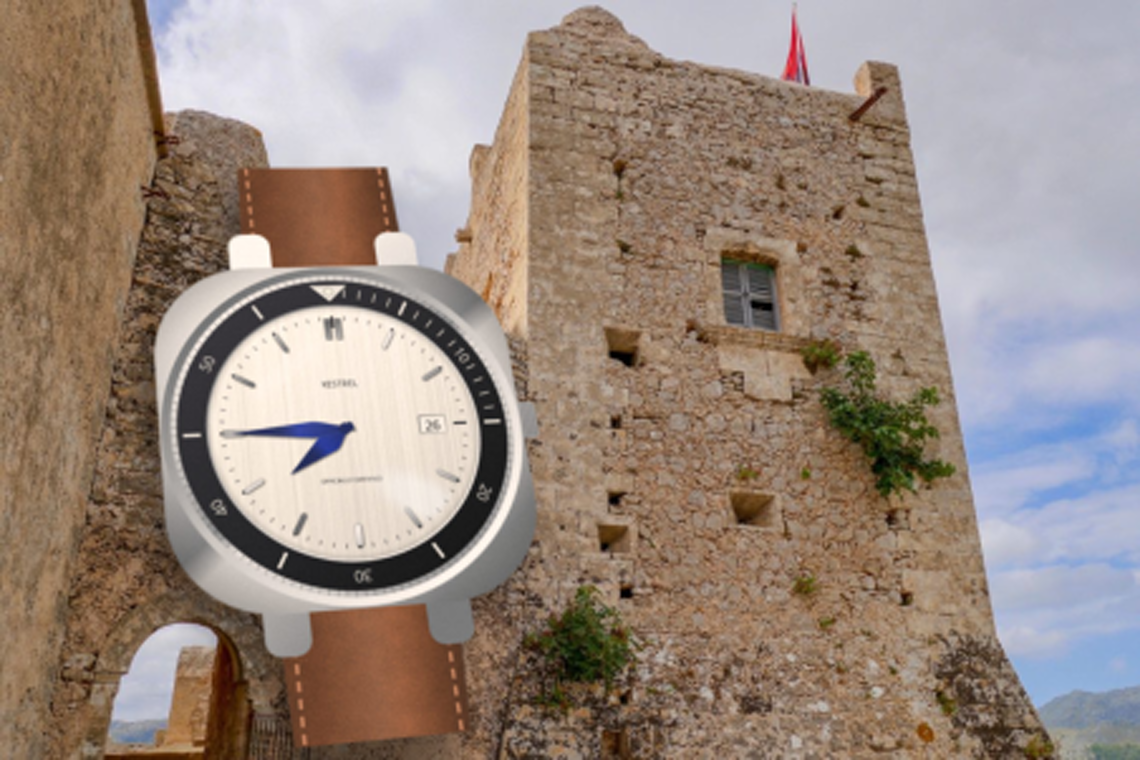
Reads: 7:45
